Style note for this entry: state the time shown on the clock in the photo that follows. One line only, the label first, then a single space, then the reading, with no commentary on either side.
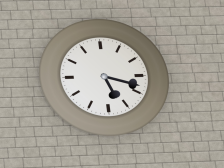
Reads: 5:18
